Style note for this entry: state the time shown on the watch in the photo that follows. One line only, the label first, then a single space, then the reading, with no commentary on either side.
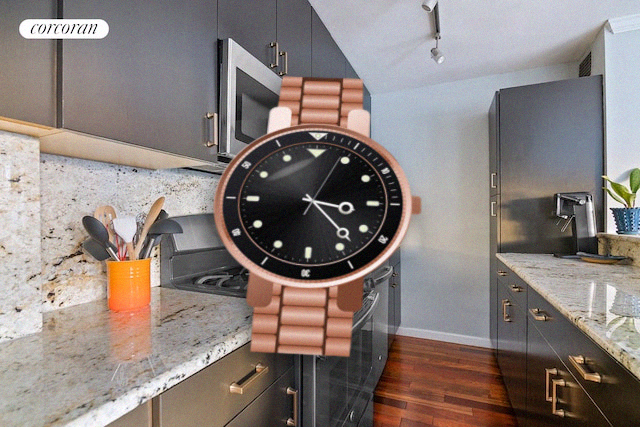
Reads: 3:23:04
